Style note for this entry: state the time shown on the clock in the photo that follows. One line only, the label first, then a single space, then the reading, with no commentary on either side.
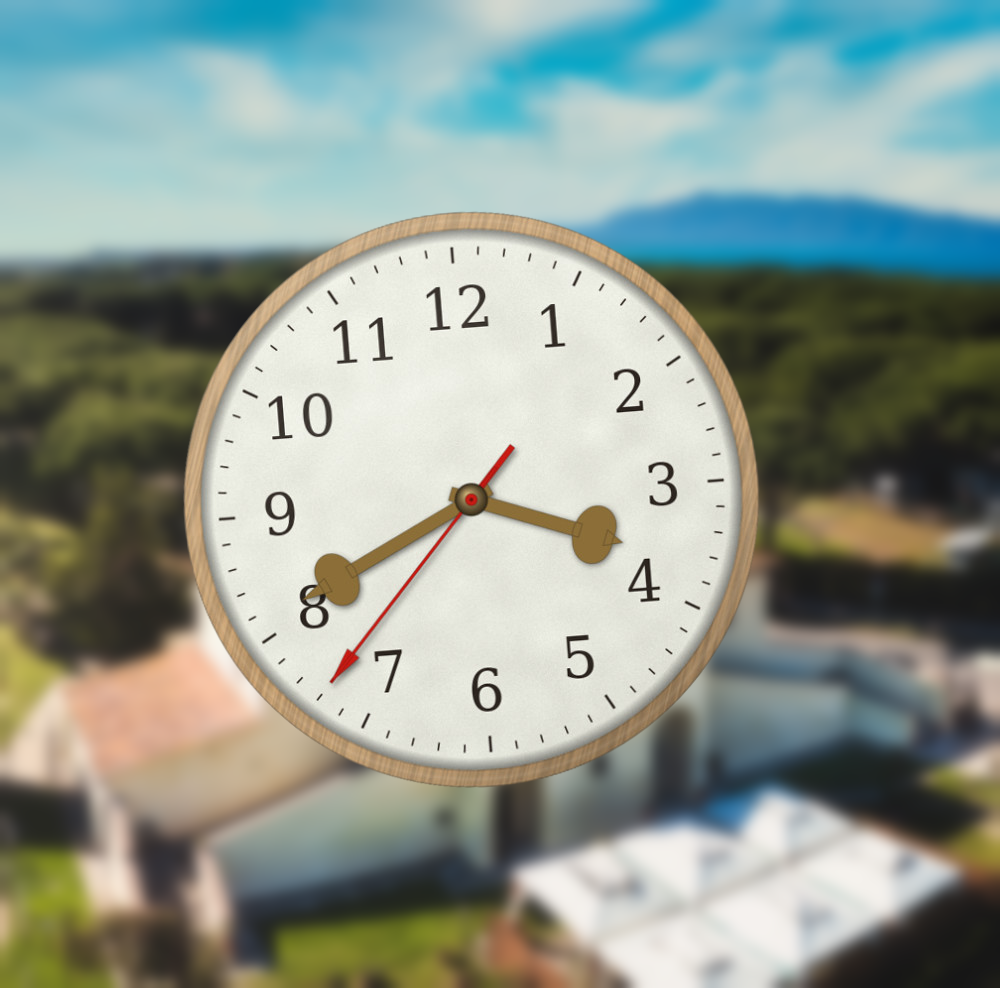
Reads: 3:40:37
